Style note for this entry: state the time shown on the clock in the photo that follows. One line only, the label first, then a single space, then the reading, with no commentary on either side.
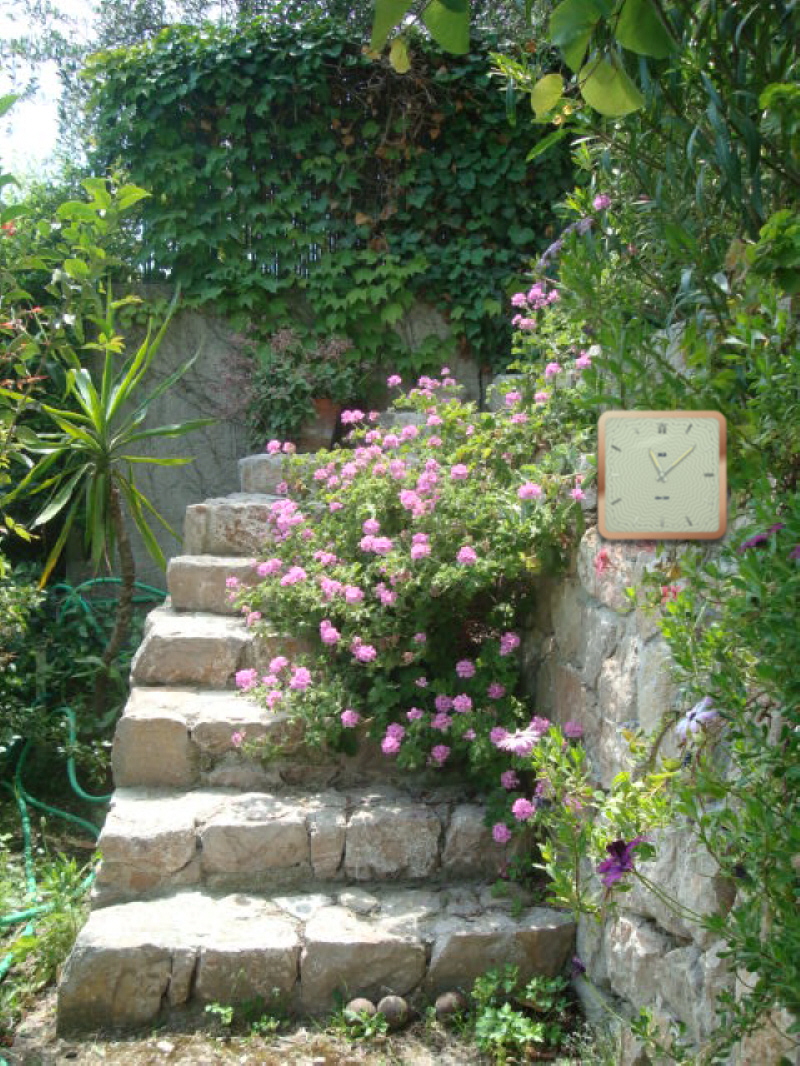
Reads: 11:08
